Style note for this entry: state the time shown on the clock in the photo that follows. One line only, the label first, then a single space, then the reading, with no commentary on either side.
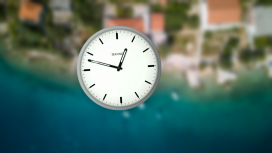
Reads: 12:48
